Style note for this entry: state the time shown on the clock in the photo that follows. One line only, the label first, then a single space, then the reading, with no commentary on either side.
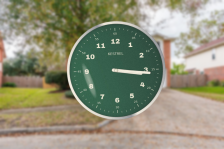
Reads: 3:16
